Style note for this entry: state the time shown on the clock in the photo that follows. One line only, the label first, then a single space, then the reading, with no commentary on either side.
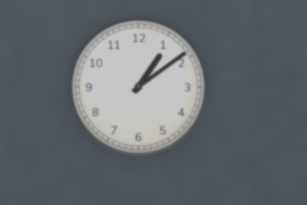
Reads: 1:09
